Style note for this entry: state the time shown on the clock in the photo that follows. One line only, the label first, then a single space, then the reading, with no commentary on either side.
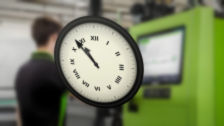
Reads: 10:53
